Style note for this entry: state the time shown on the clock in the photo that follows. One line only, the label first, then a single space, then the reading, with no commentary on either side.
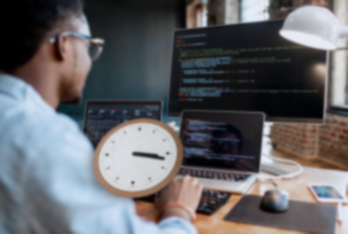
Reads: 3:17
